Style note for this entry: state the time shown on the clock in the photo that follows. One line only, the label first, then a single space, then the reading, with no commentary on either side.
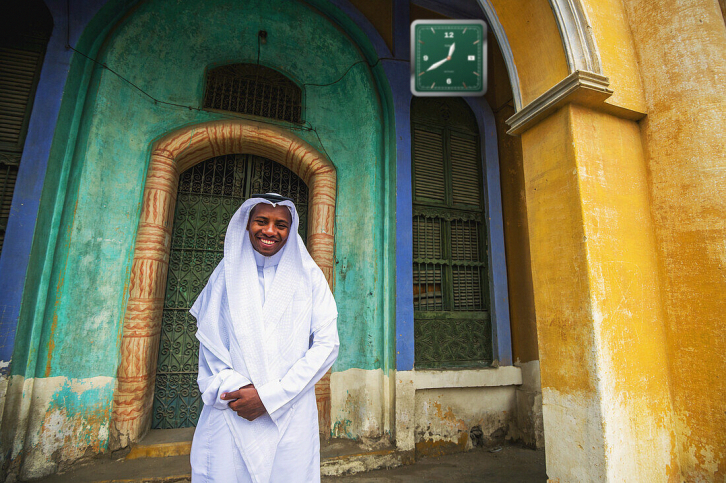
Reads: 12:40
